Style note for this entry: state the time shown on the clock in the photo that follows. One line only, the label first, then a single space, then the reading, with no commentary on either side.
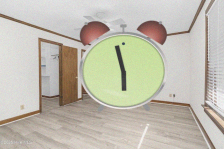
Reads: 5:58
